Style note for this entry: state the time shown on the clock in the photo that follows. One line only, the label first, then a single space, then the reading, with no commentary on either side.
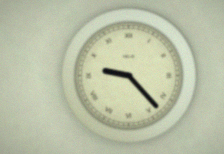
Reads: 9:23
